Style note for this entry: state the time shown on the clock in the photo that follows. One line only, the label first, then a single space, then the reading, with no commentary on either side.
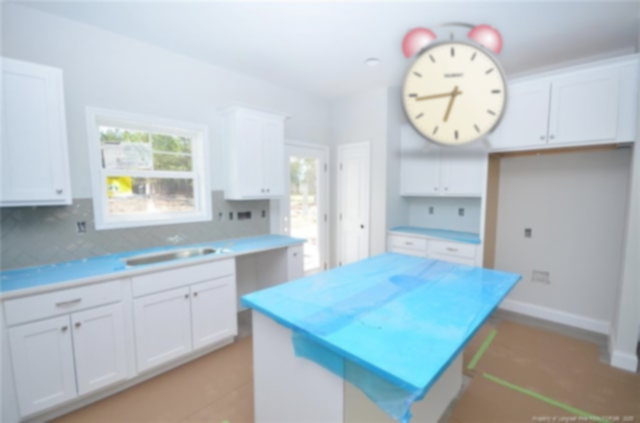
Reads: 6:44
